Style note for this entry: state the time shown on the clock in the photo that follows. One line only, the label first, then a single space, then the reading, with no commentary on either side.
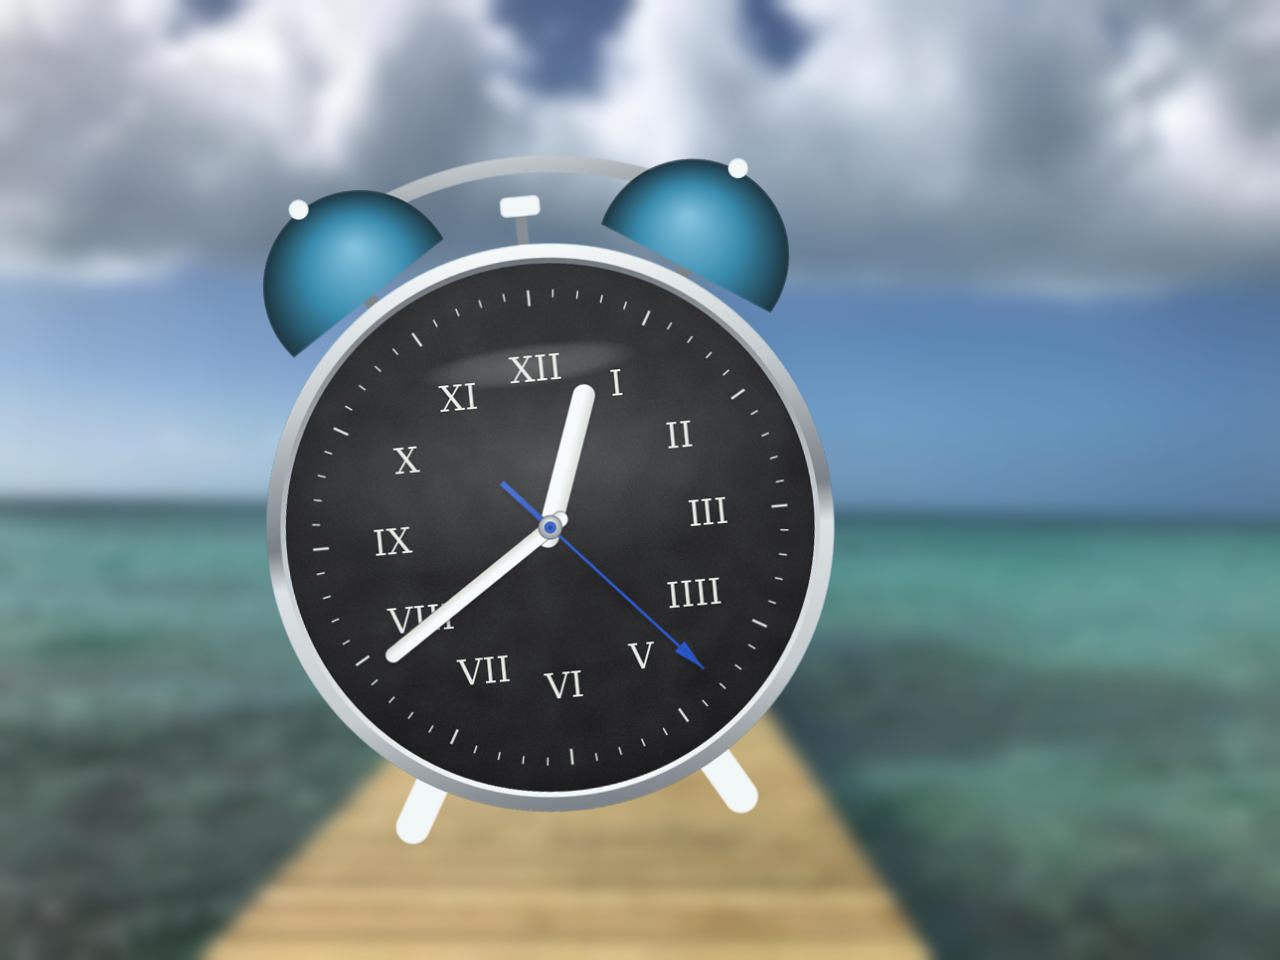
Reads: 12:39:23
